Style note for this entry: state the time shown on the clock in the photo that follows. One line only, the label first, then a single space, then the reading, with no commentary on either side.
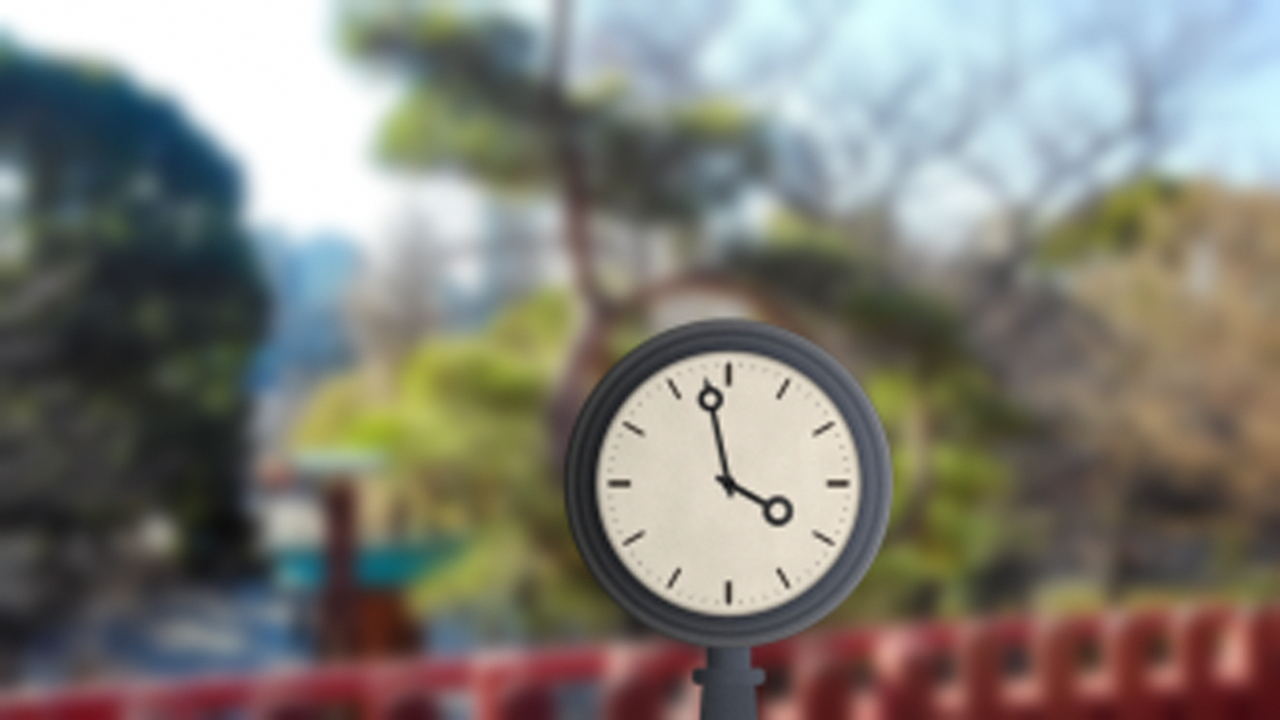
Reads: 3:58
